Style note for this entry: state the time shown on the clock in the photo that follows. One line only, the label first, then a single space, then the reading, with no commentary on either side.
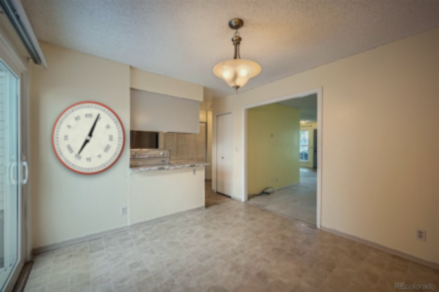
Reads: 7:04
